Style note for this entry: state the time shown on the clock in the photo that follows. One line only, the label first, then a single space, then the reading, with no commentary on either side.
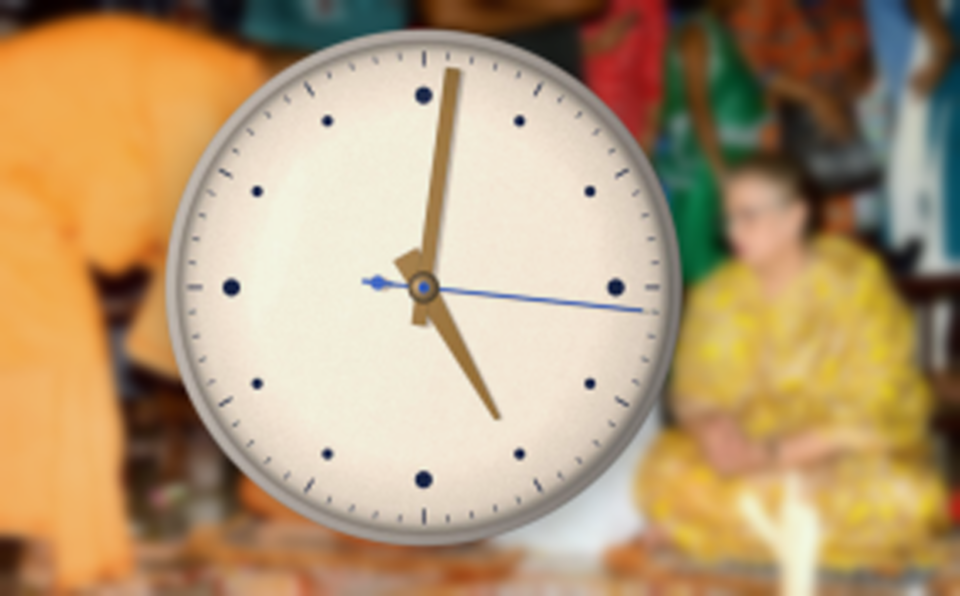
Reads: 5:01:16
